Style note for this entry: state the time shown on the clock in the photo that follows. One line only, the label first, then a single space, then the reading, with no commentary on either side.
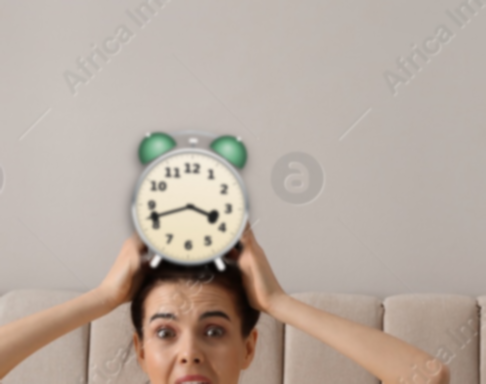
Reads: 3:42
